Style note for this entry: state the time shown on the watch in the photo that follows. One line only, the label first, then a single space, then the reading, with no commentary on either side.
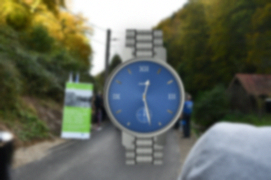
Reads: 12:28
